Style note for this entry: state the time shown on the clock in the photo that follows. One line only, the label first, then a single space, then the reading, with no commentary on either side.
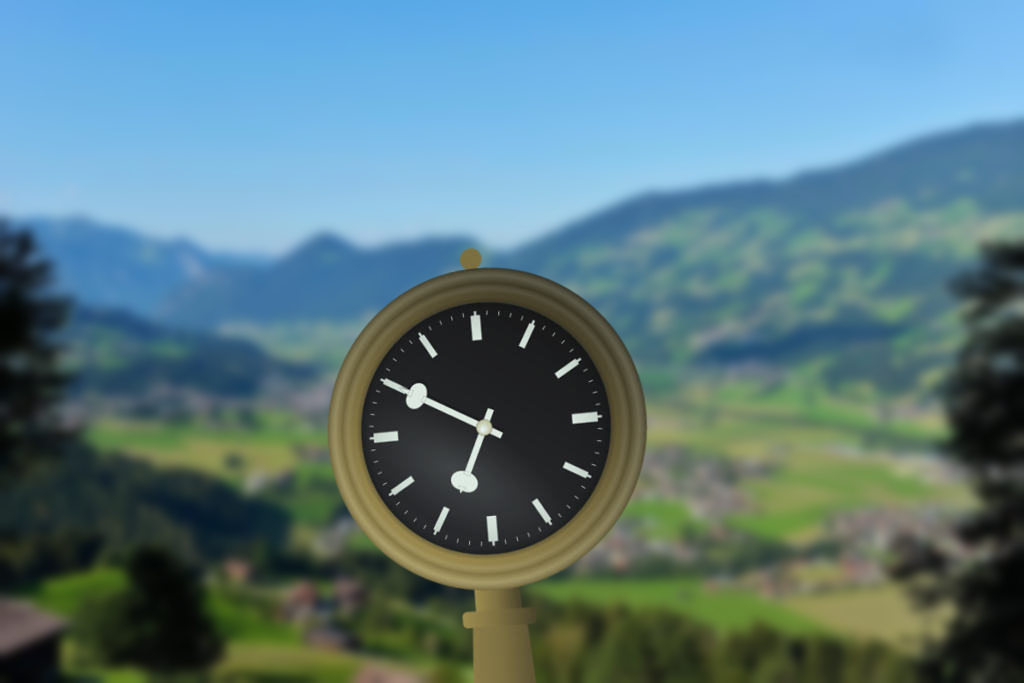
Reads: 6:50
